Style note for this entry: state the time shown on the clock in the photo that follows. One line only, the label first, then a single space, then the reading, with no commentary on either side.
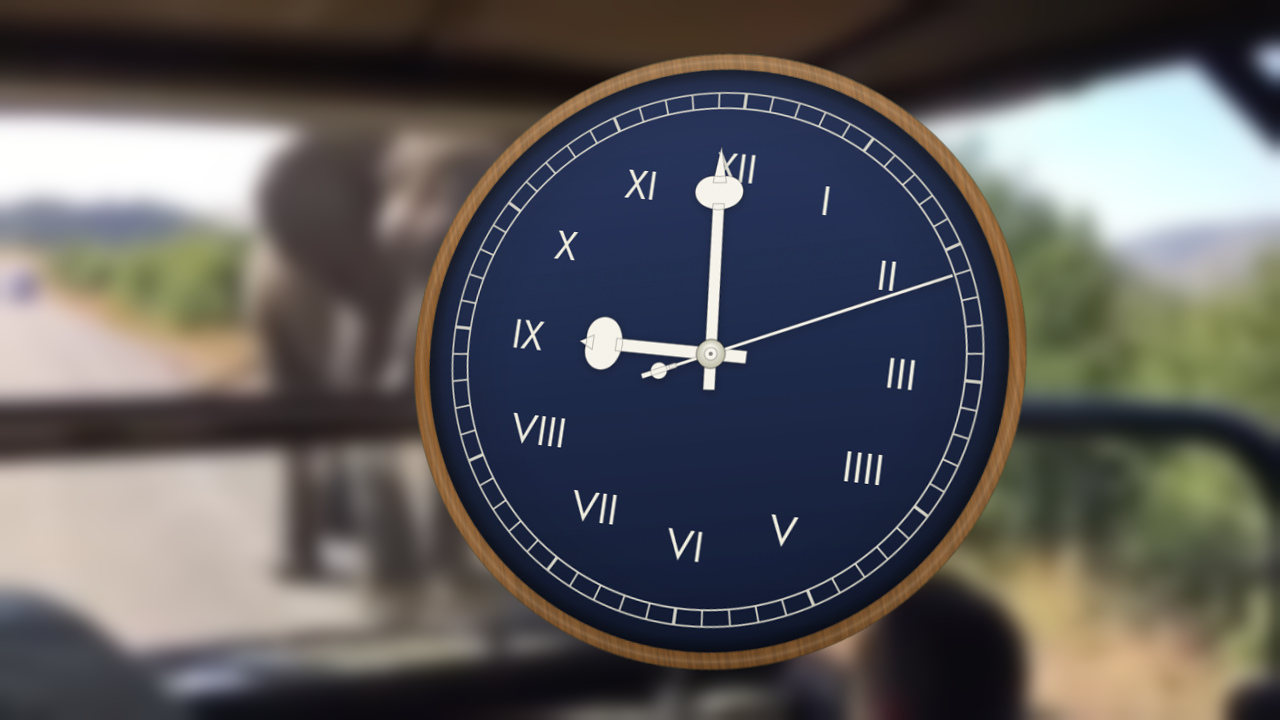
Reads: 8:59:11
